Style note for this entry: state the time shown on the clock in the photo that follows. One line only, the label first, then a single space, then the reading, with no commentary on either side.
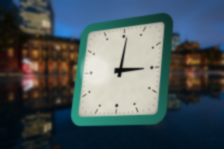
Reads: 3:01
